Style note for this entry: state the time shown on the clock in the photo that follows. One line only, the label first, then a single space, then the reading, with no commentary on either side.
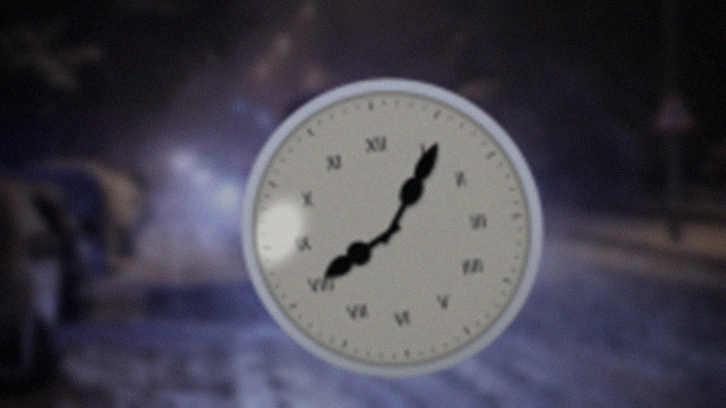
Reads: 8:06
